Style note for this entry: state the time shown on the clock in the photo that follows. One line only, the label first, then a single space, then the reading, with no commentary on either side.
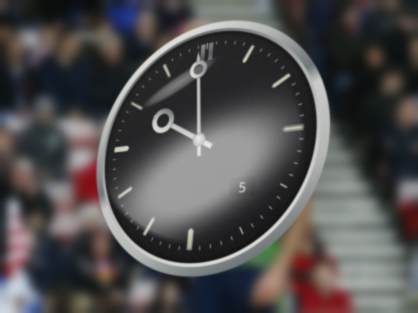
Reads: 9:59
